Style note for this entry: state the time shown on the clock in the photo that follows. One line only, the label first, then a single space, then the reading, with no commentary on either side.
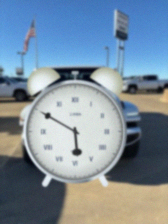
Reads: 5:50
